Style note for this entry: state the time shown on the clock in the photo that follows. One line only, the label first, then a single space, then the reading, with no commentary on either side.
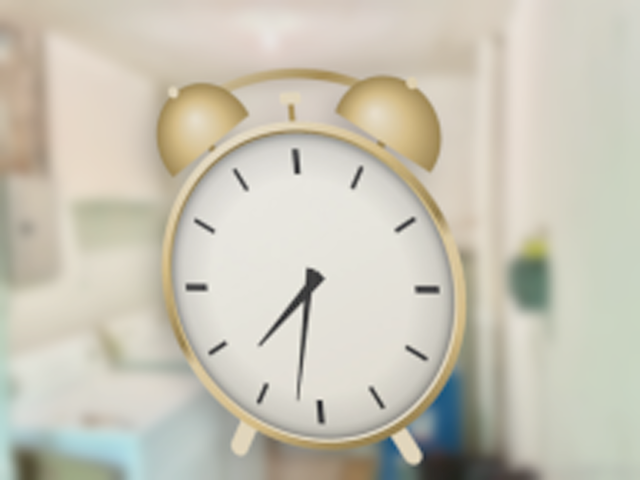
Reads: 7:32
